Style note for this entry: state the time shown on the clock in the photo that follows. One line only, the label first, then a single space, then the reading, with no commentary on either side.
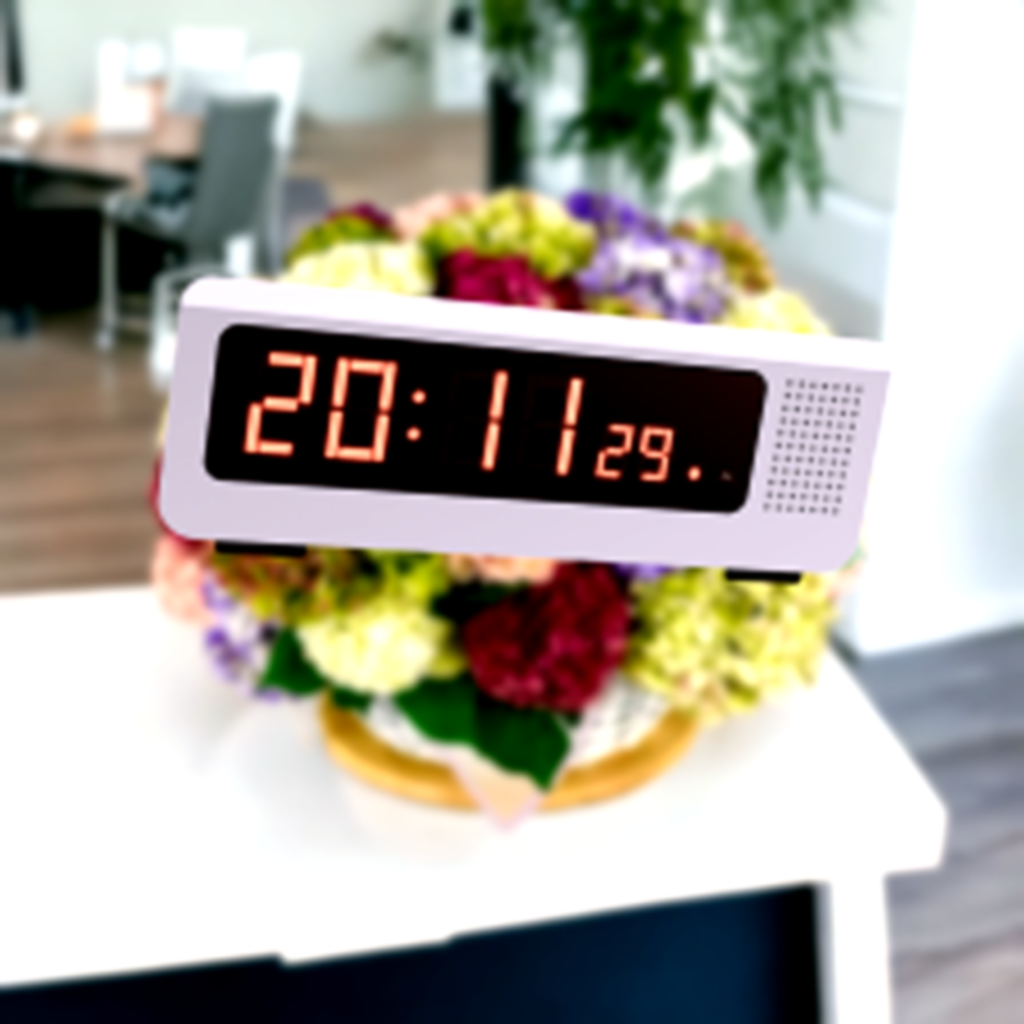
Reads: 20:11:29
